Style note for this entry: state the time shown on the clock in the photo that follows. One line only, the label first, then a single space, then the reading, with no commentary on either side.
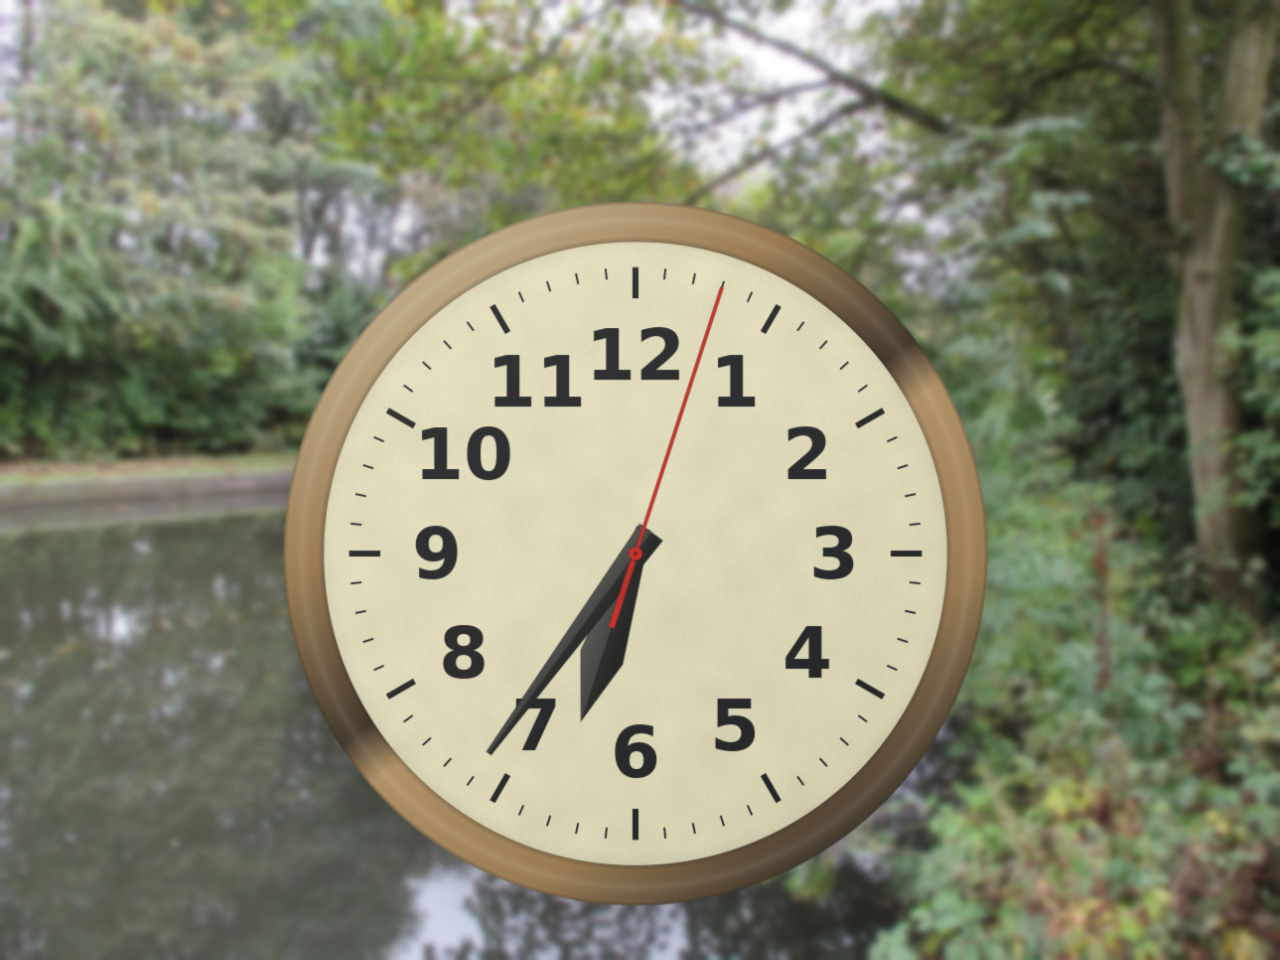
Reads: 6:36:03
